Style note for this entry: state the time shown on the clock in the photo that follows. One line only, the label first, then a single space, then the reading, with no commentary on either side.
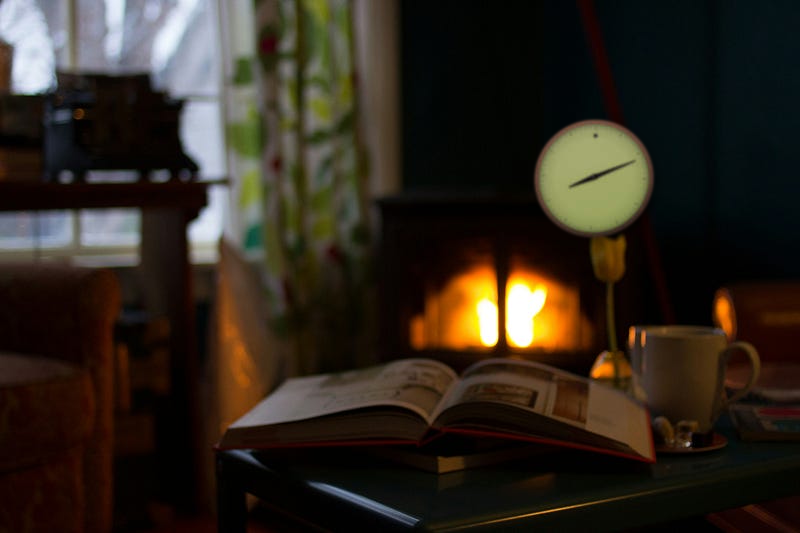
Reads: 8:11
